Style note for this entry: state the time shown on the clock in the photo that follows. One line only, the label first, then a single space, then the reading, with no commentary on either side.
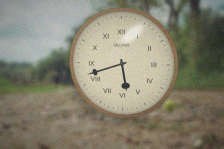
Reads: 5:42
